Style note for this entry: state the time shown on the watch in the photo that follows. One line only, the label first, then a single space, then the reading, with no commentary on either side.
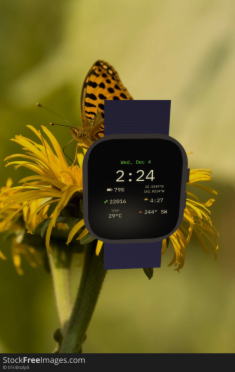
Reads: 2:24
